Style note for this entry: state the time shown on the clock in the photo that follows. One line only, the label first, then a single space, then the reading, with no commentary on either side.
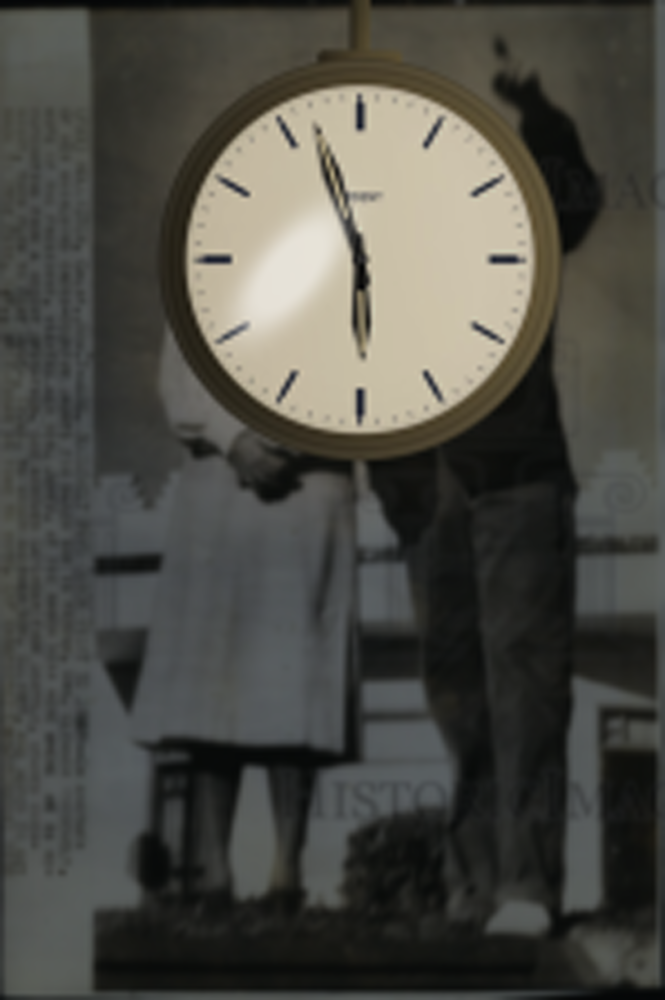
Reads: 5:57
